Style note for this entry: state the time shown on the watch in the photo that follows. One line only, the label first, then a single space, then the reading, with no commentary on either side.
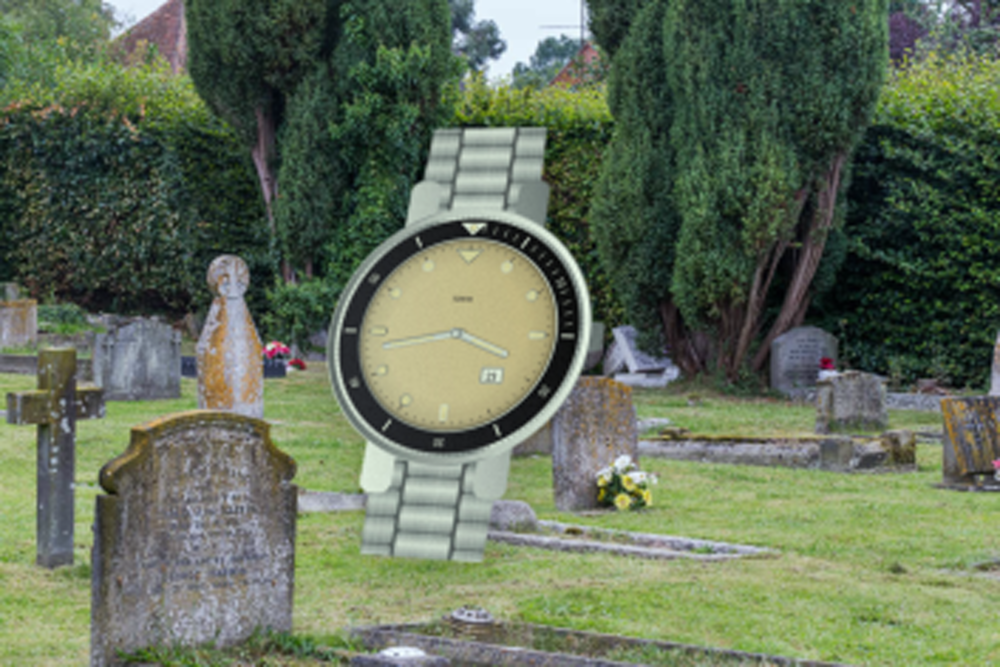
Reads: 3:43
